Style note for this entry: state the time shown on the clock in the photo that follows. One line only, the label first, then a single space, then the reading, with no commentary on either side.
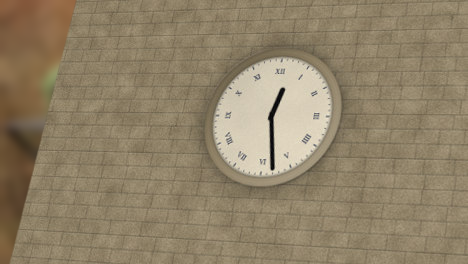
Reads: 12:28
